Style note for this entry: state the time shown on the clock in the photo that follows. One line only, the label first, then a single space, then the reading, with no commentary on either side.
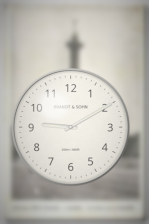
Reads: 9:10
